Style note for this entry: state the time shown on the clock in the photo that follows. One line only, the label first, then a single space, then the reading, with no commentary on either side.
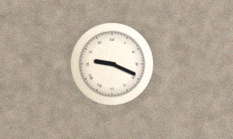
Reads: 9:19
